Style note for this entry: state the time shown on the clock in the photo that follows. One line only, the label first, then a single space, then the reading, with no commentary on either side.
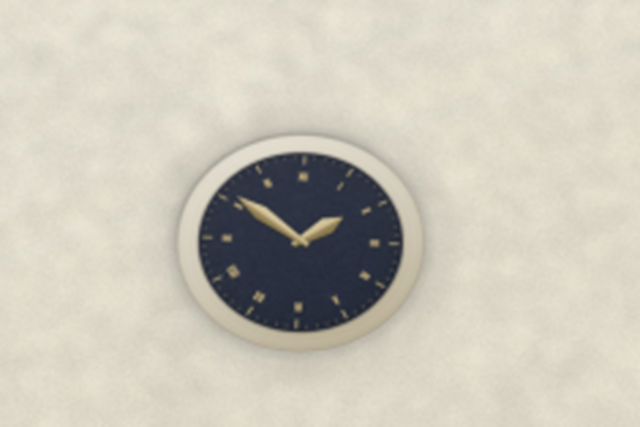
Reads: 1:51
